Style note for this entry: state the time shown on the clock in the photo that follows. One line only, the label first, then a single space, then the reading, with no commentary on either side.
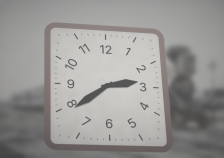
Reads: 2:39
